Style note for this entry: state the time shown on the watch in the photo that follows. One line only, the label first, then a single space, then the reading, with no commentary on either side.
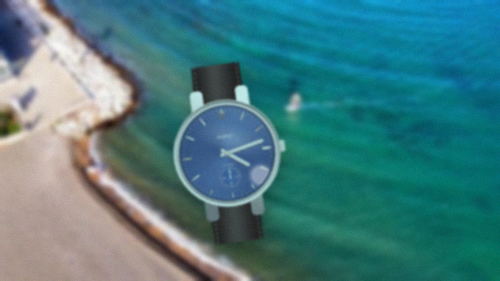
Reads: 4:13
